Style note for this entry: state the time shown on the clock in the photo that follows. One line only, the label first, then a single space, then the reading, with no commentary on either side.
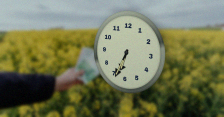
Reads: 6:34
